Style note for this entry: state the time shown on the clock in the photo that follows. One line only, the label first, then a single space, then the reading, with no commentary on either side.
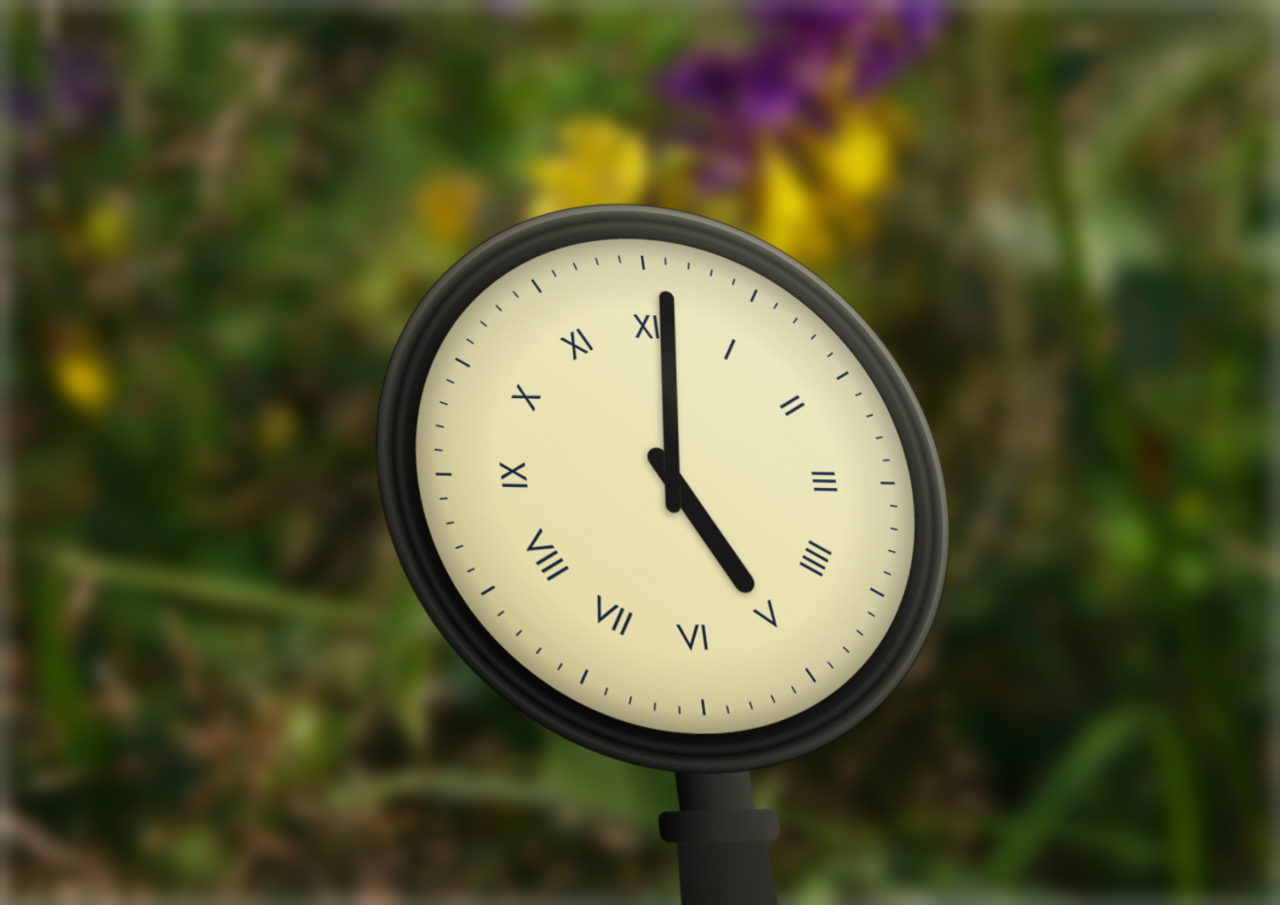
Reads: 5:01
